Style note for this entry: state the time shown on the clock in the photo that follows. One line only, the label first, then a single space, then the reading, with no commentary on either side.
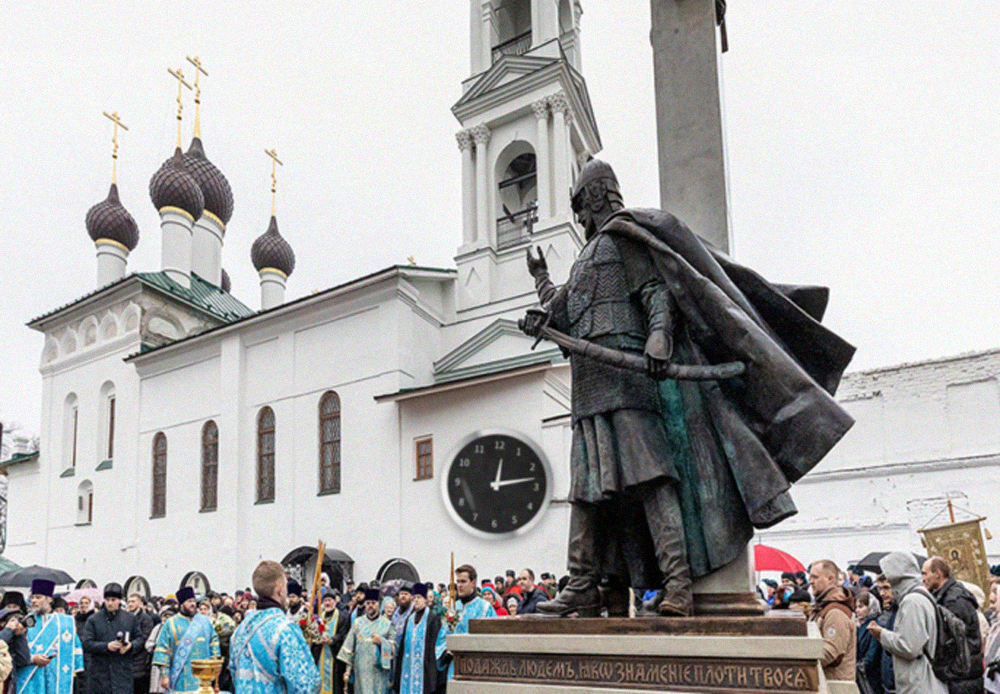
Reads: 12:13
